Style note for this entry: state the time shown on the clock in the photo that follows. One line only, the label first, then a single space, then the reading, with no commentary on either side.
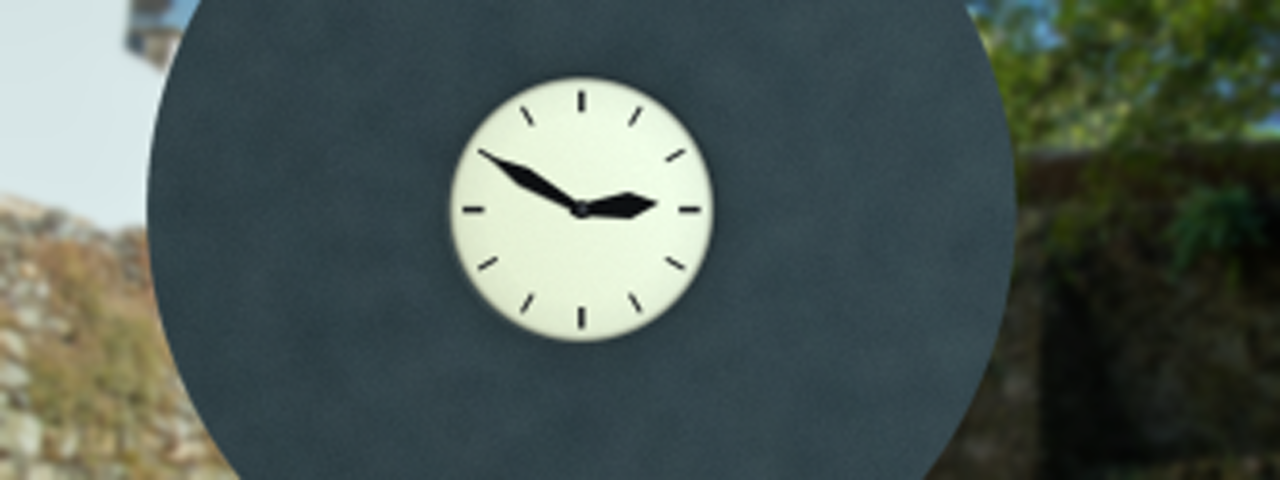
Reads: 2:50
